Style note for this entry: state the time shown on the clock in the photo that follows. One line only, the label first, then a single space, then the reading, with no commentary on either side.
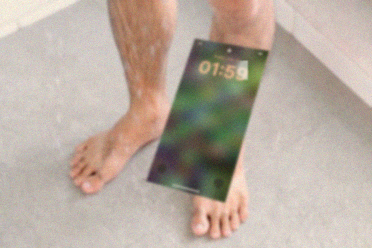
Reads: 1:59
